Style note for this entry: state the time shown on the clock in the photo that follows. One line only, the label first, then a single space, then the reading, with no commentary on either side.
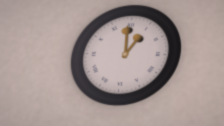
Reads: 12:59
